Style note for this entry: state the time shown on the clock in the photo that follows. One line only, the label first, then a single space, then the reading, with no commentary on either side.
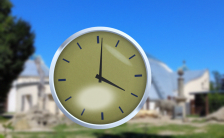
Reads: 4:01
